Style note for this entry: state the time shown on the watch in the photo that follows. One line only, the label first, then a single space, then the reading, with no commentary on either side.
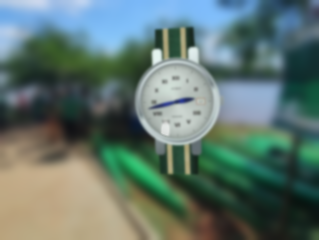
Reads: 2:43
